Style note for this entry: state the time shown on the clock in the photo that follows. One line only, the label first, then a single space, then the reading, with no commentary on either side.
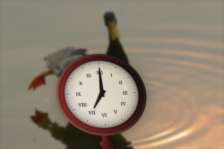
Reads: 7:00
